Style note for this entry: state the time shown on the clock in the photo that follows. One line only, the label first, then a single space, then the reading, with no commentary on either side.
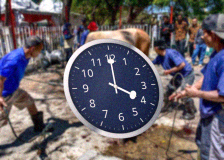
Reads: 4:00
